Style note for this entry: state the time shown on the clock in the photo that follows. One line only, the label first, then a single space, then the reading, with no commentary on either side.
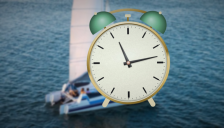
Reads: 11:13
